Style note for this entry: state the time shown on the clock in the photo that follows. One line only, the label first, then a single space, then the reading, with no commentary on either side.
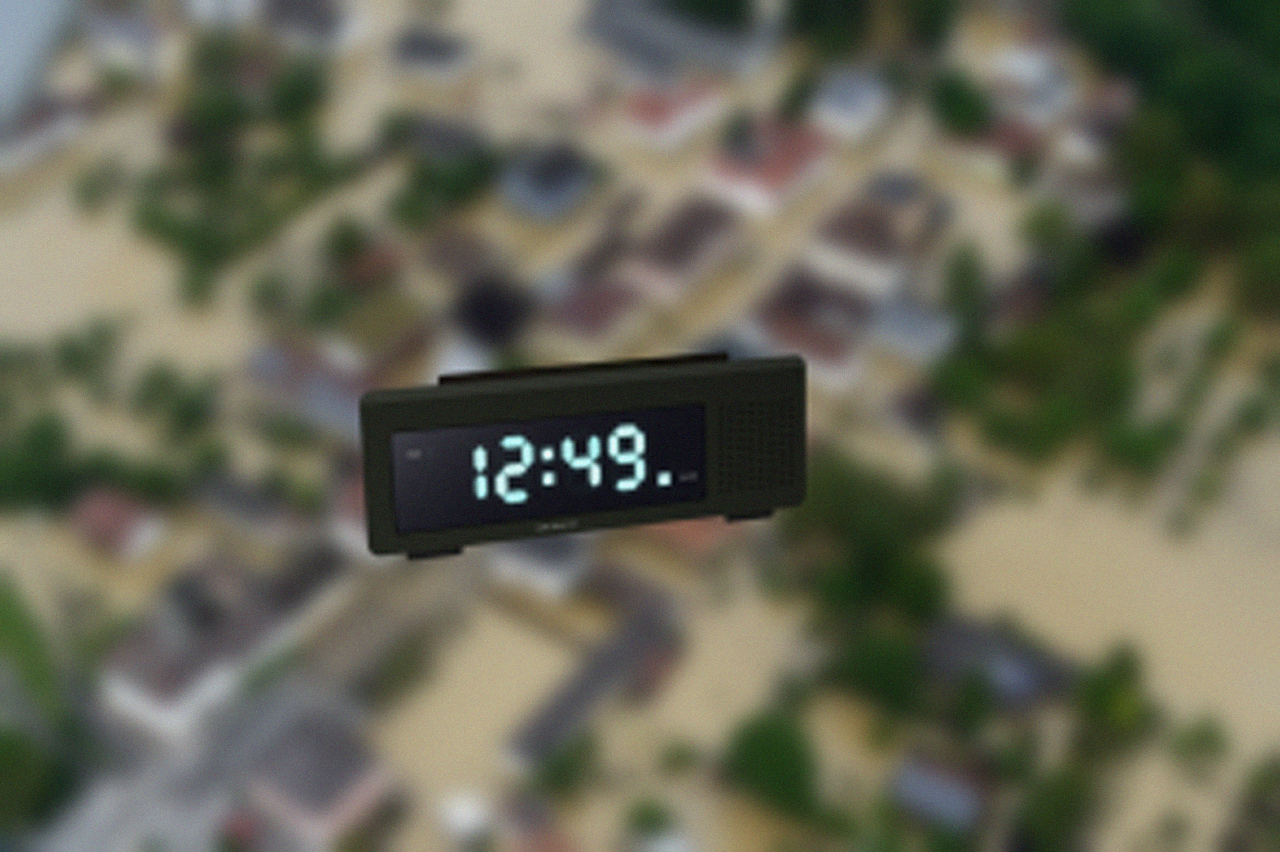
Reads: 12:49
